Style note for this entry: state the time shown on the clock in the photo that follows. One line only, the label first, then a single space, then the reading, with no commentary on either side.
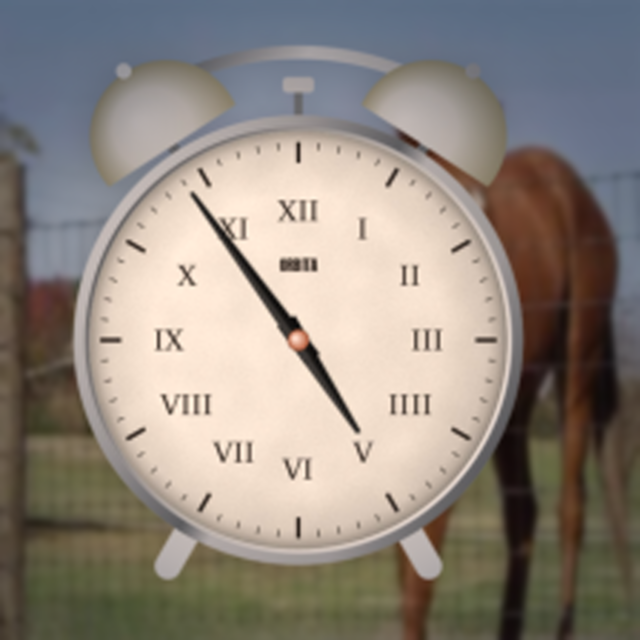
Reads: 4:54
